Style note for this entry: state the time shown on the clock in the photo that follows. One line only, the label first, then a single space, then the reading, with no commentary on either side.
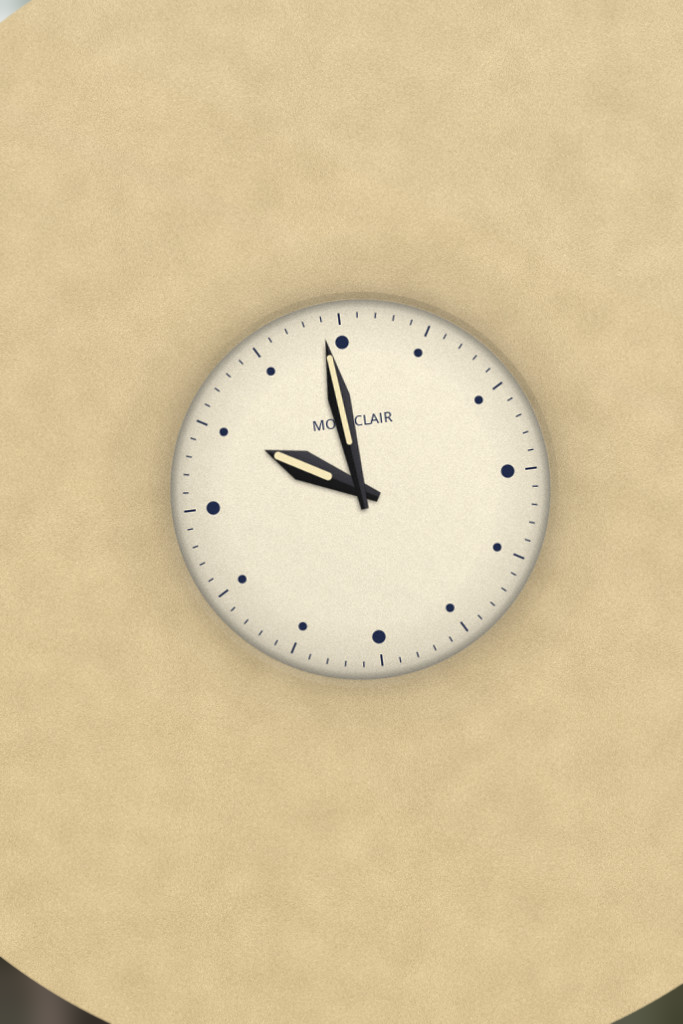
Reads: 9:59
